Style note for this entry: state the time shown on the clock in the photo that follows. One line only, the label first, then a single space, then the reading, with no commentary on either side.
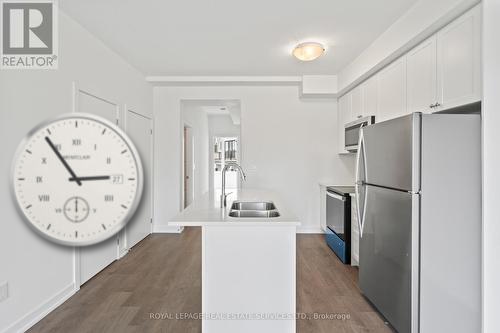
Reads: 2:54
